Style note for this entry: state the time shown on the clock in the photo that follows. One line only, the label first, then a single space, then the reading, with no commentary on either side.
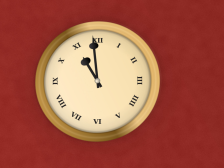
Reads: 10:59
